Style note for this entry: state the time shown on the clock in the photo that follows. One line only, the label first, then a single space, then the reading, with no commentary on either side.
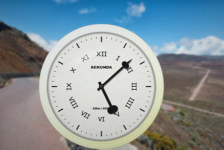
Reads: 5:08
